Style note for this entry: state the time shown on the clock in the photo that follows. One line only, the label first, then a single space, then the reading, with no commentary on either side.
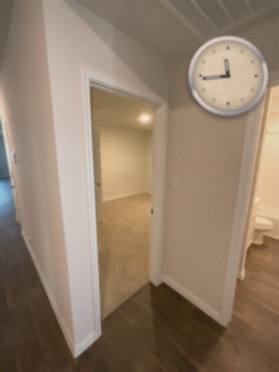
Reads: 11:44
